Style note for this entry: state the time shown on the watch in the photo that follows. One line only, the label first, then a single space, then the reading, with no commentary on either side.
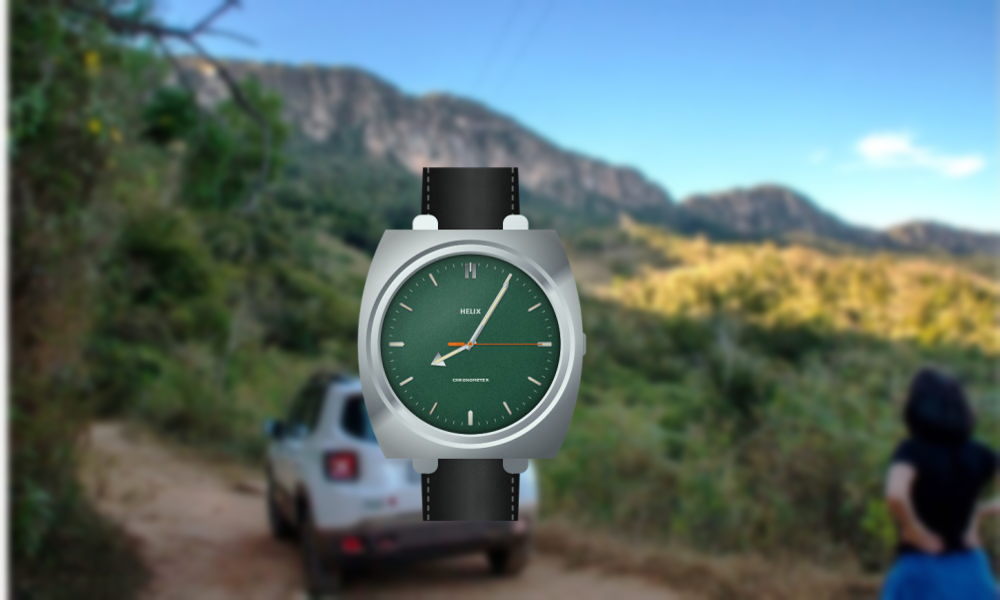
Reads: 8:05:15
